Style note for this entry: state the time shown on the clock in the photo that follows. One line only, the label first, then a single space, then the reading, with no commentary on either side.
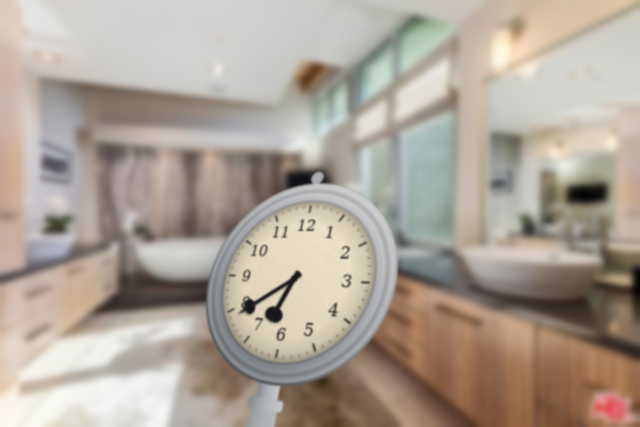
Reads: 6:39
